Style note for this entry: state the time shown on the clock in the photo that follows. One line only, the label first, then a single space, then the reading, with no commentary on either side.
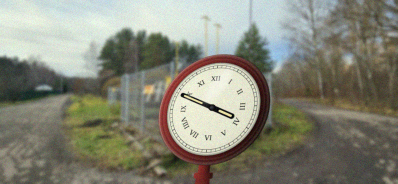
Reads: 3:49
